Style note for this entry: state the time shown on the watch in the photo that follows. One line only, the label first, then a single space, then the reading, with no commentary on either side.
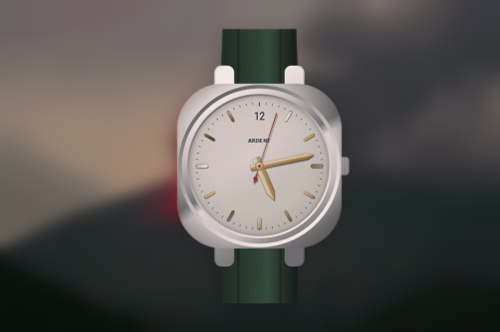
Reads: 5:13:03
